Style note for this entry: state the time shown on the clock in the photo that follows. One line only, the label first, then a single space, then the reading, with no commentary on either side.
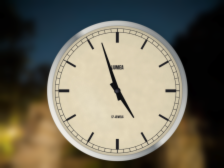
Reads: 4:57
